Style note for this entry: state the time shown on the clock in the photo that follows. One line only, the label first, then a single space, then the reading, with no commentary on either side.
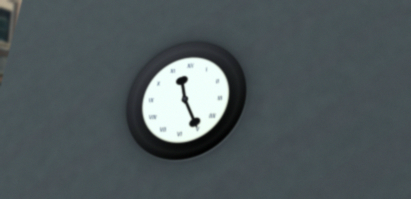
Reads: 11:25
